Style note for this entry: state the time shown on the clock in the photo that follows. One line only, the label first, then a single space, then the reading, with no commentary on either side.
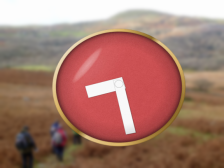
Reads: 8:28
